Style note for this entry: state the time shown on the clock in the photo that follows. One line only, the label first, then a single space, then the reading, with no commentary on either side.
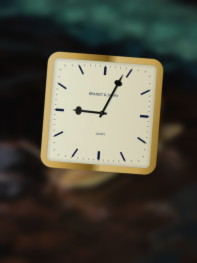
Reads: 9:04
